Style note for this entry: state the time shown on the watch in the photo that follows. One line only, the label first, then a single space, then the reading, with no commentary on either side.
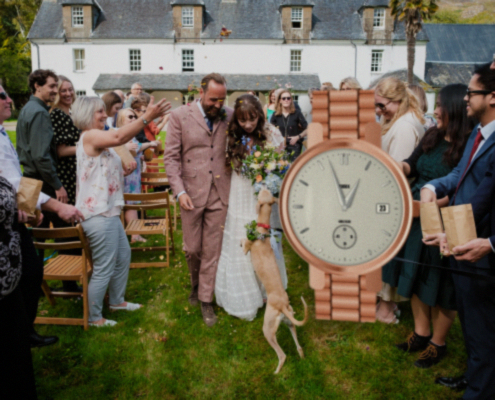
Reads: 12:57
